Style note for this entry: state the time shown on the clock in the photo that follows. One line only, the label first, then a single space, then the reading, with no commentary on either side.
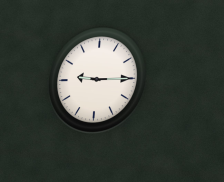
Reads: 9:15
